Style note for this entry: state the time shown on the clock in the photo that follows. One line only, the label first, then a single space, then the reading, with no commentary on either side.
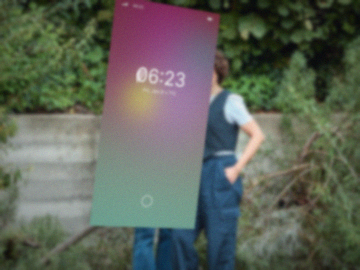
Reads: 6:23
